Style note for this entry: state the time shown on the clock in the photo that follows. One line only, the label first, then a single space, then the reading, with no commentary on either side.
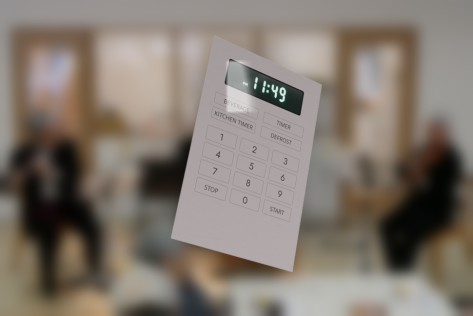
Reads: 11:49
